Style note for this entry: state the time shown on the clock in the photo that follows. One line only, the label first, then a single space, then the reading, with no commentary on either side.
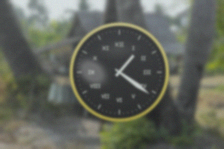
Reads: 1:21
